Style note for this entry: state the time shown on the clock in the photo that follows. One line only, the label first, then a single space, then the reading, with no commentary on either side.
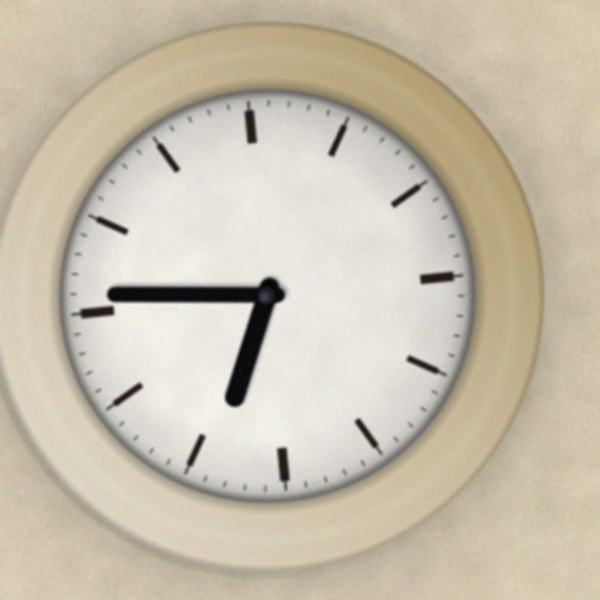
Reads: 6:46
